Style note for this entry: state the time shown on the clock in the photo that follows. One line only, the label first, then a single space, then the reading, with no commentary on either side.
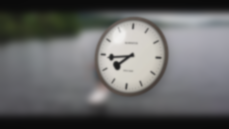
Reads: 7:44
